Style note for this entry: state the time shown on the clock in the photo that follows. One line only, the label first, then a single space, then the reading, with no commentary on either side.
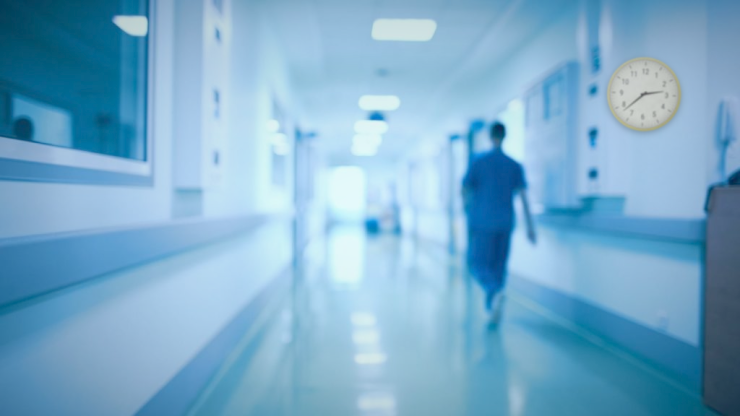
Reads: 2:38
